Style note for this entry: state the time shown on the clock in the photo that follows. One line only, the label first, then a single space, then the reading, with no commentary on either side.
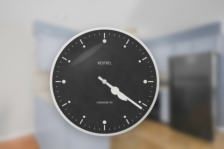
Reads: 4:21
